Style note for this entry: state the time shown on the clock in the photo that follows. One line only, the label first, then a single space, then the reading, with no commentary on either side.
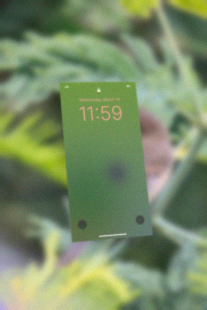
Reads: 11:59
